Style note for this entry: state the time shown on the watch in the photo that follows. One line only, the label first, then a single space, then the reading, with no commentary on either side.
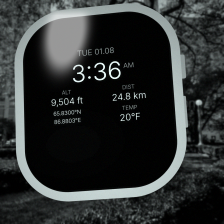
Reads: 3:36
